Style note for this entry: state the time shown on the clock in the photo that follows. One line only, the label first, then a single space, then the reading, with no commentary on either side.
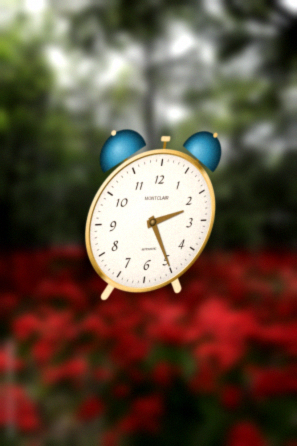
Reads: 2:25
